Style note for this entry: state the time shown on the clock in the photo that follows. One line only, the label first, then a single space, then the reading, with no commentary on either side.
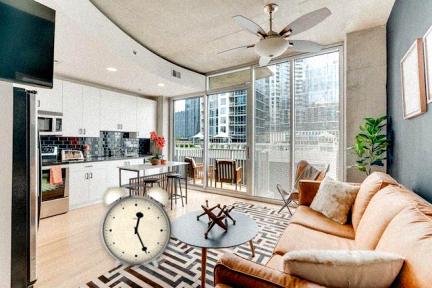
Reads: 12:26
